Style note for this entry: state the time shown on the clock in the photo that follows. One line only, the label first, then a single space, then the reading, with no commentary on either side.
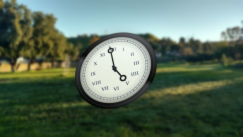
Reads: 4:59
